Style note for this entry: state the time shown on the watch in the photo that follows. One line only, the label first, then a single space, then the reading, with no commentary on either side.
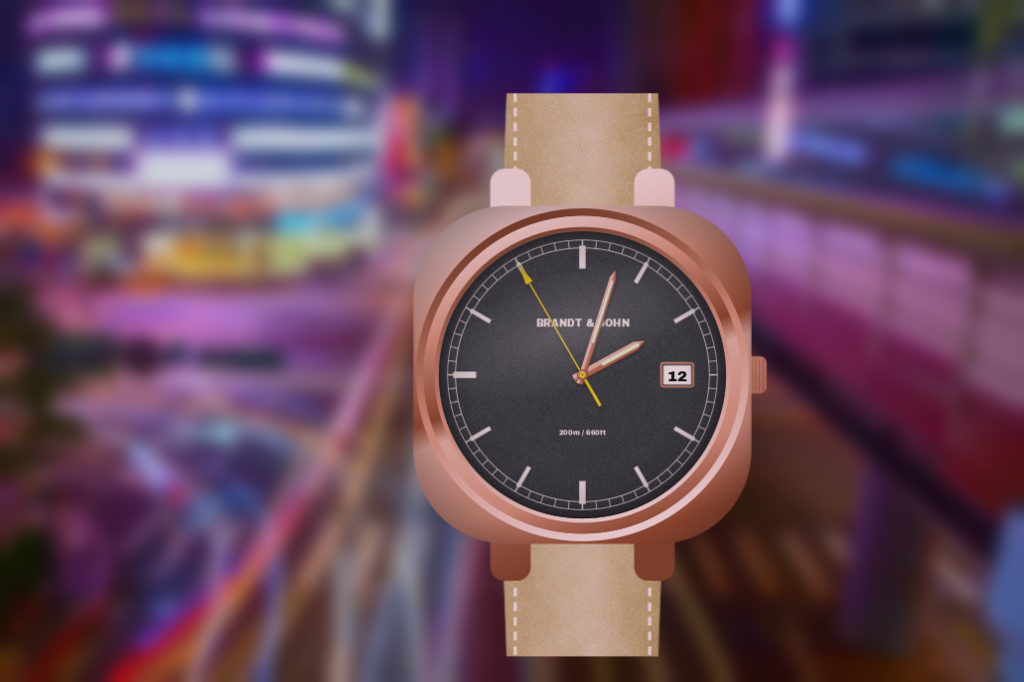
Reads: 2:02:55
